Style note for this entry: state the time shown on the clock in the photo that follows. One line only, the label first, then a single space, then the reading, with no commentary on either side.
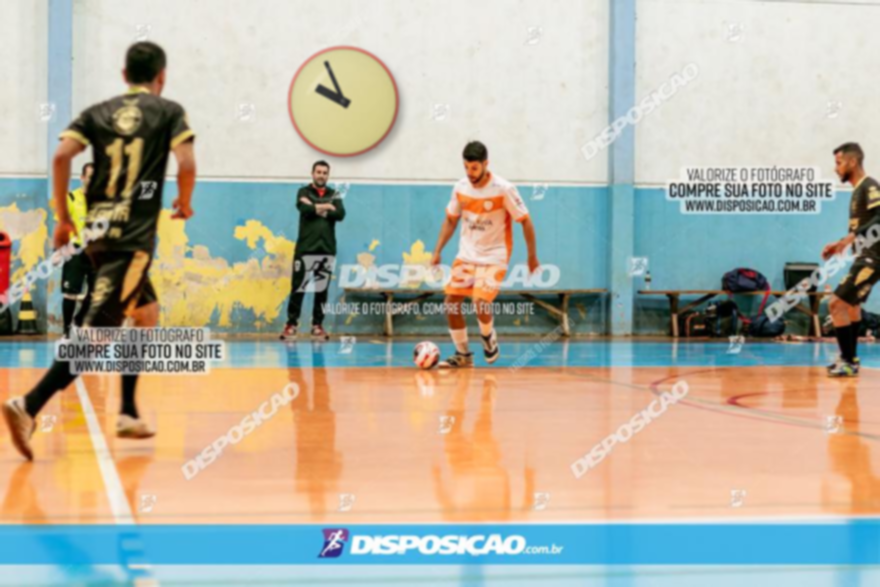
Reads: 9:56
